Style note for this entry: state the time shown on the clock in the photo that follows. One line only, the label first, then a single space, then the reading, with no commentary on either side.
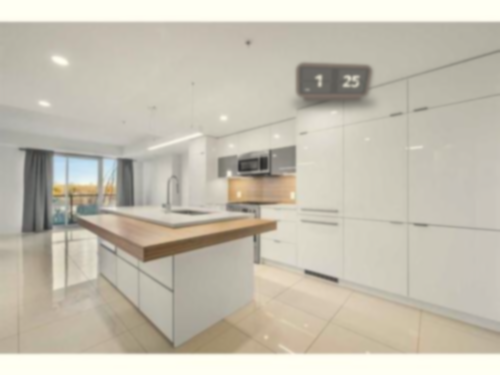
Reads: 1:25
